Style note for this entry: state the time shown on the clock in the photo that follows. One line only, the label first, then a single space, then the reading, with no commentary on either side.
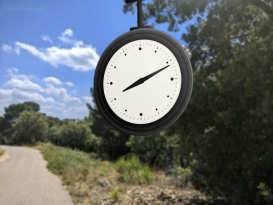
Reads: 8:11
